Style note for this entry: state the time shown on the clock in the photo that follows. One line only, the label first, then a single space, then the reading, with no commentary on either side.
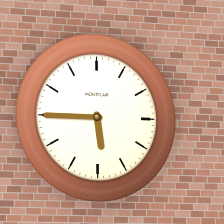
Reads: 5:45
